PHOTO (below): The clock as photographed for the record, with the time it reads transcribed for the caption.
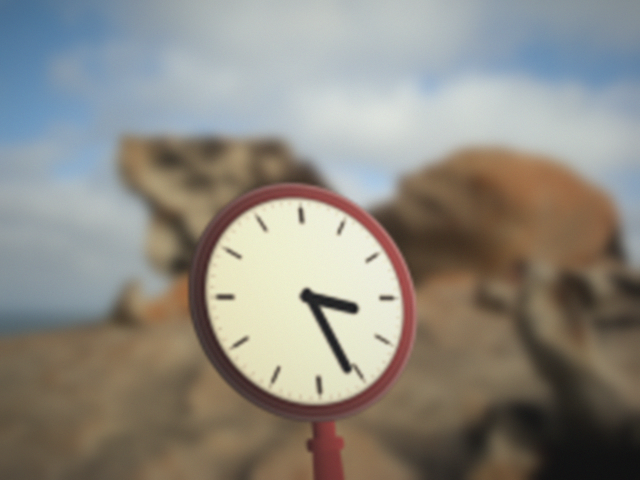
3:26
